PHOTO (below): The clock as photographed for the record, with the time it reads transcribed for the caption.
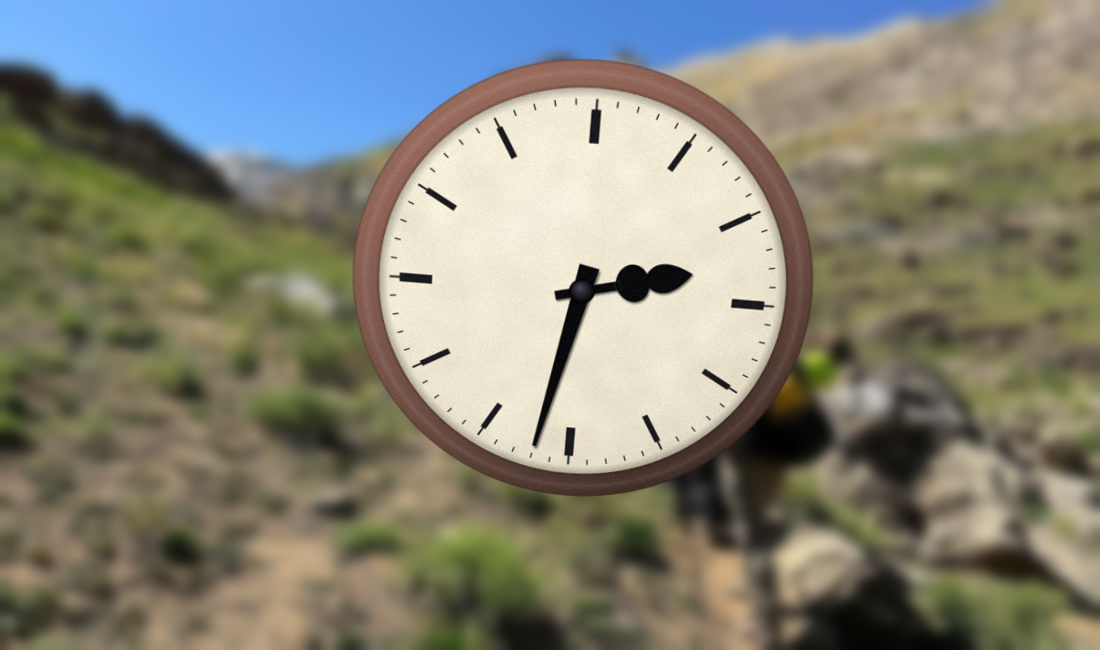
2:32
